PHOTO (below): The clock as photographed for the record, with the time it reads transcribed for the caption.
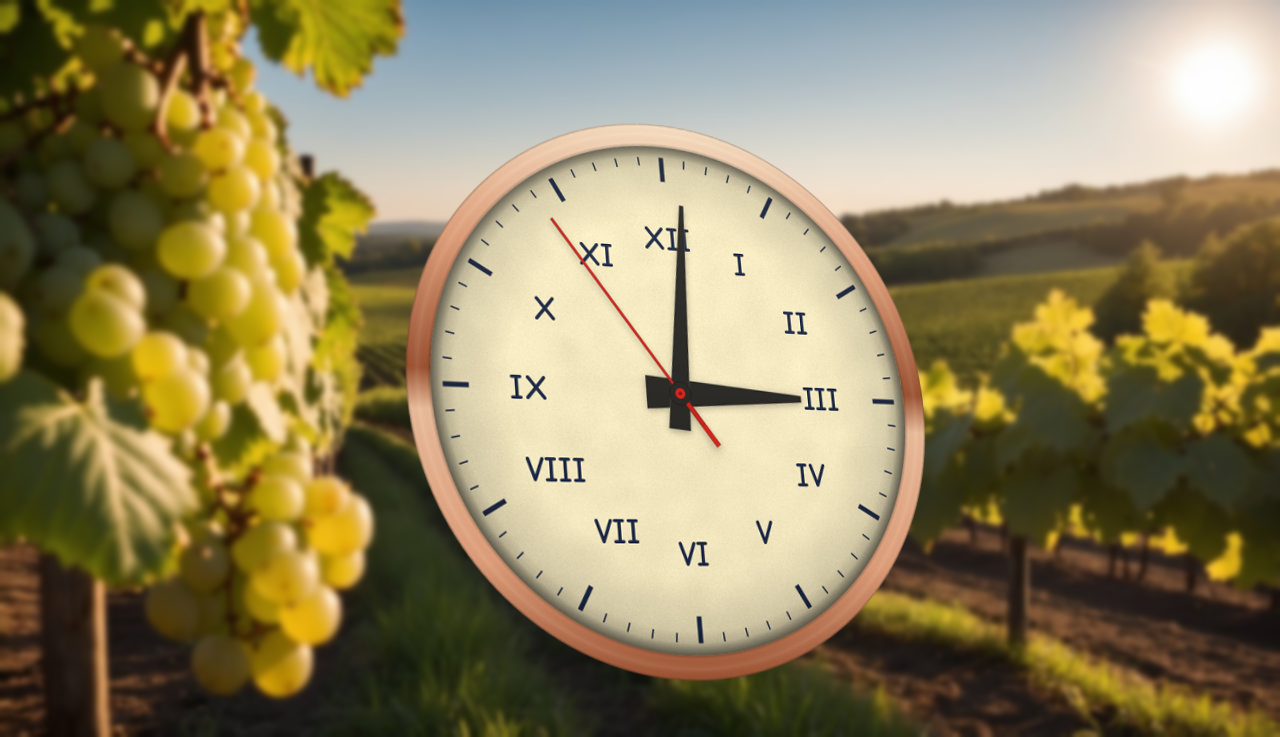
3:00:54
